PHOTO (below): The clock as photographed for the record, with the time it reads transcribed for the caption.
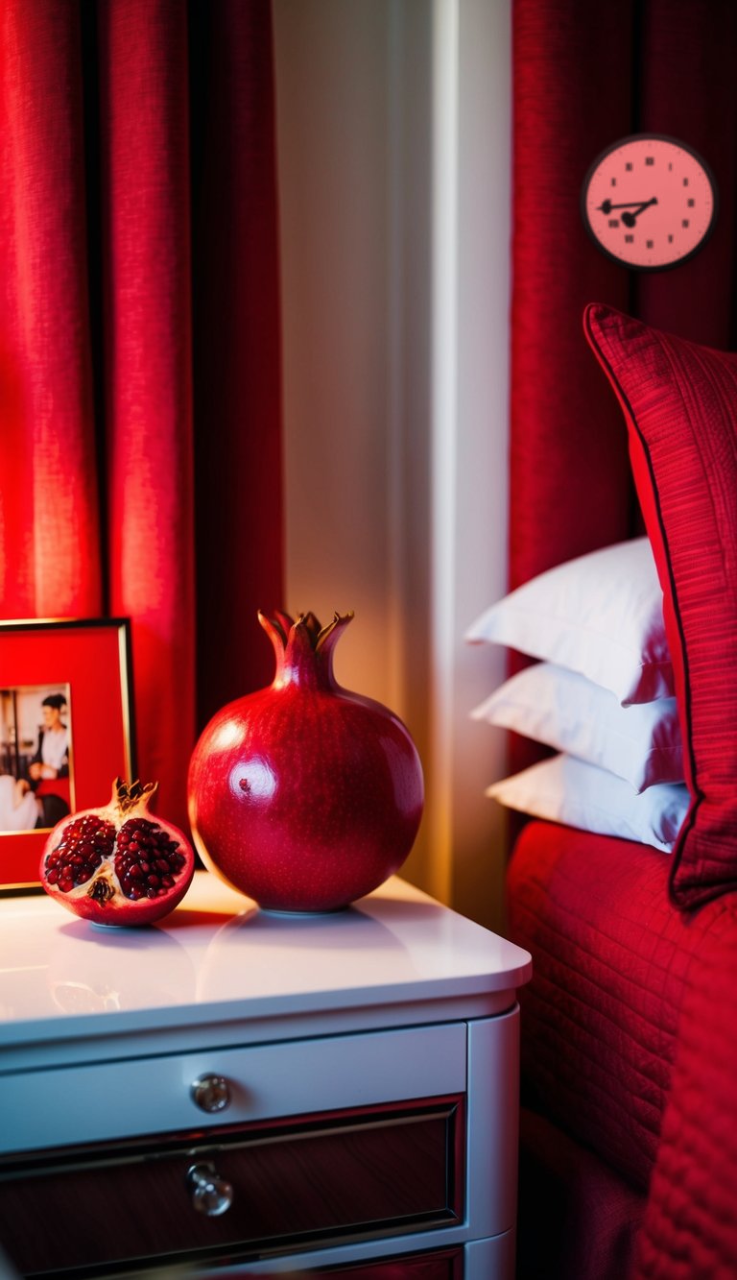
7:44
